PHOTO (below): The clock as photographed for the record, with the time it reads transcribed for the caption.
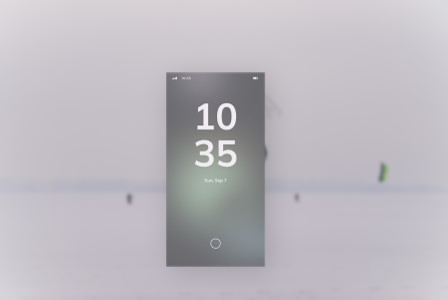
10:35
